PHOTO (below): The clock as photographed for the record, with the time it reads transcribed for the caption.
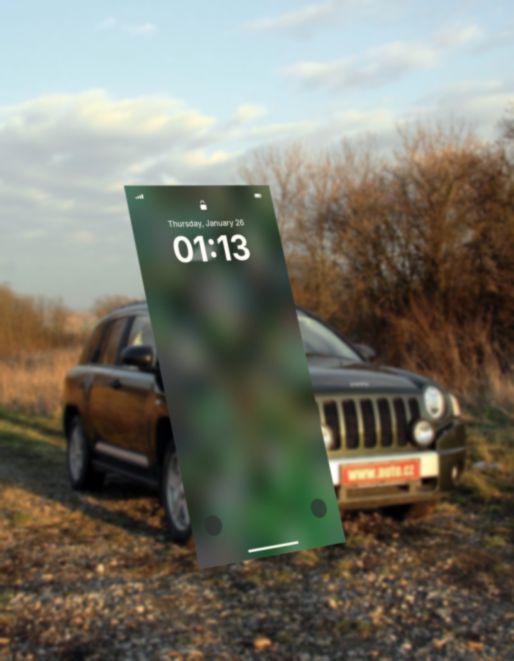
1:13
